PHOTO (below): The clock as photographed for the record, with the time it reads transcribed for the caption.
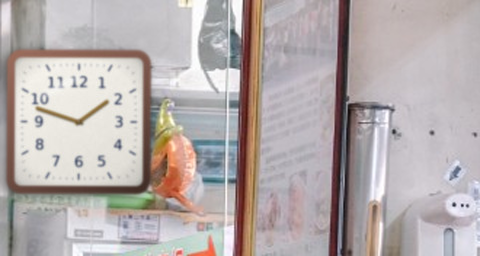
1:48
